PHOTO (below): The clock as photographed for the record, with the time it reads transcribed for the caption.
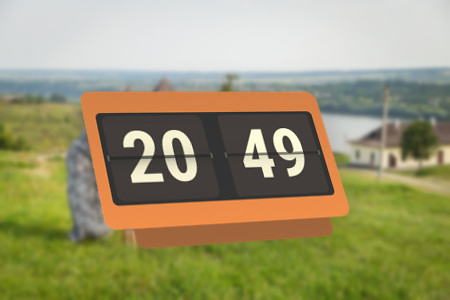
20:49
